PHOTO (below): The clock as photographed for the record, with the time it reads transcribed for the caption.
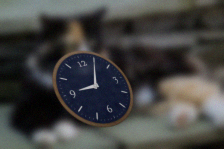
9:05
